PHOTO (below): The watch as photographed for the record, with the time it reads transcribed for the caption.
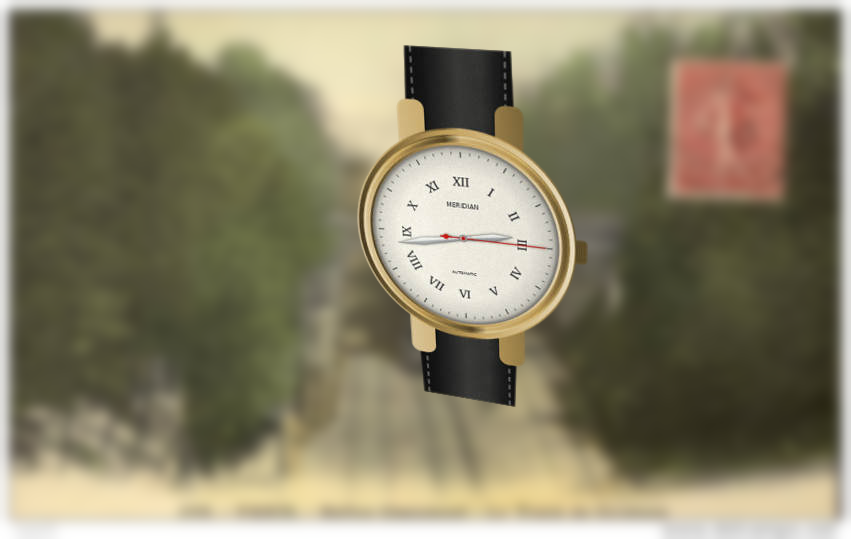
2:43:15
